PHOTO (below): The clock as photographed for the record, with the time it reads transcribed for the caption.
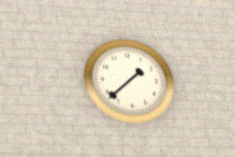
1:38
